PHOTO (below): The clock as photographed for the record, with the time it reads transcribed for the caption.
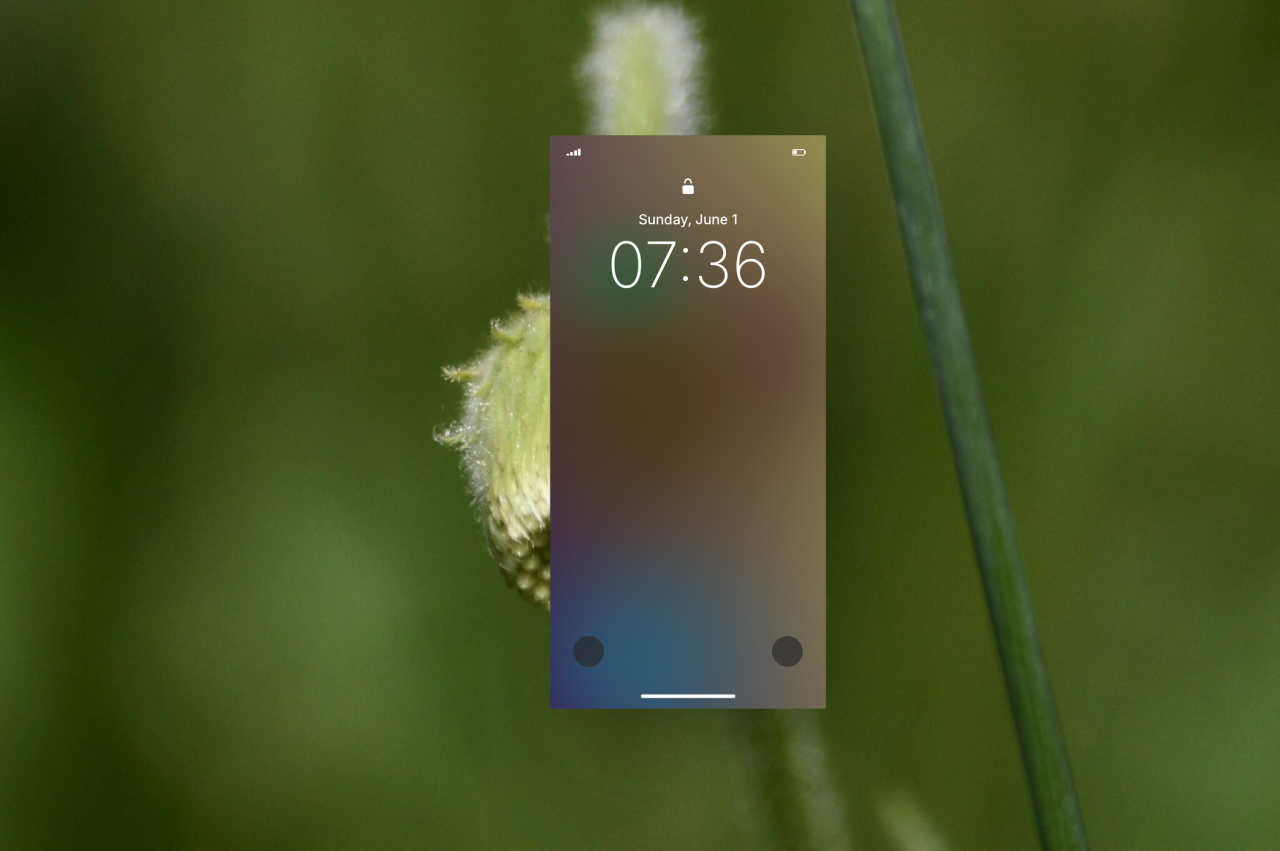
7:36
